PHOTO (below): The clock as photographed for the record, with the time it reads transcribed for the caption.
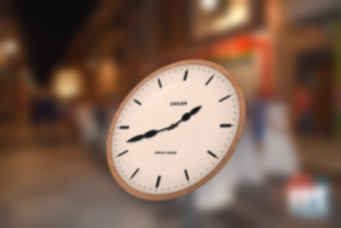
1:42
